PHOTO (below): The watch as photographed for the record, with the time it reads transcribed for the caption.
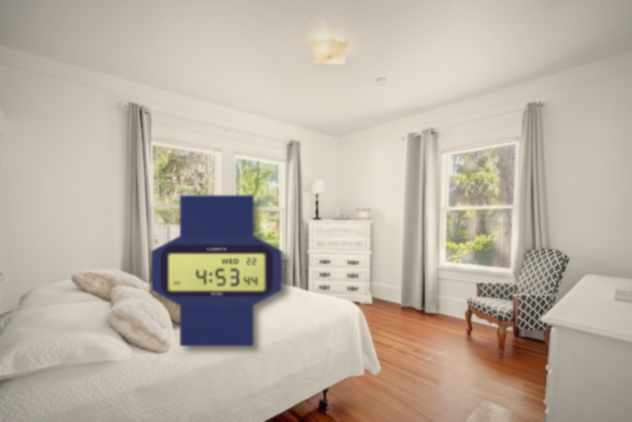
4:53
